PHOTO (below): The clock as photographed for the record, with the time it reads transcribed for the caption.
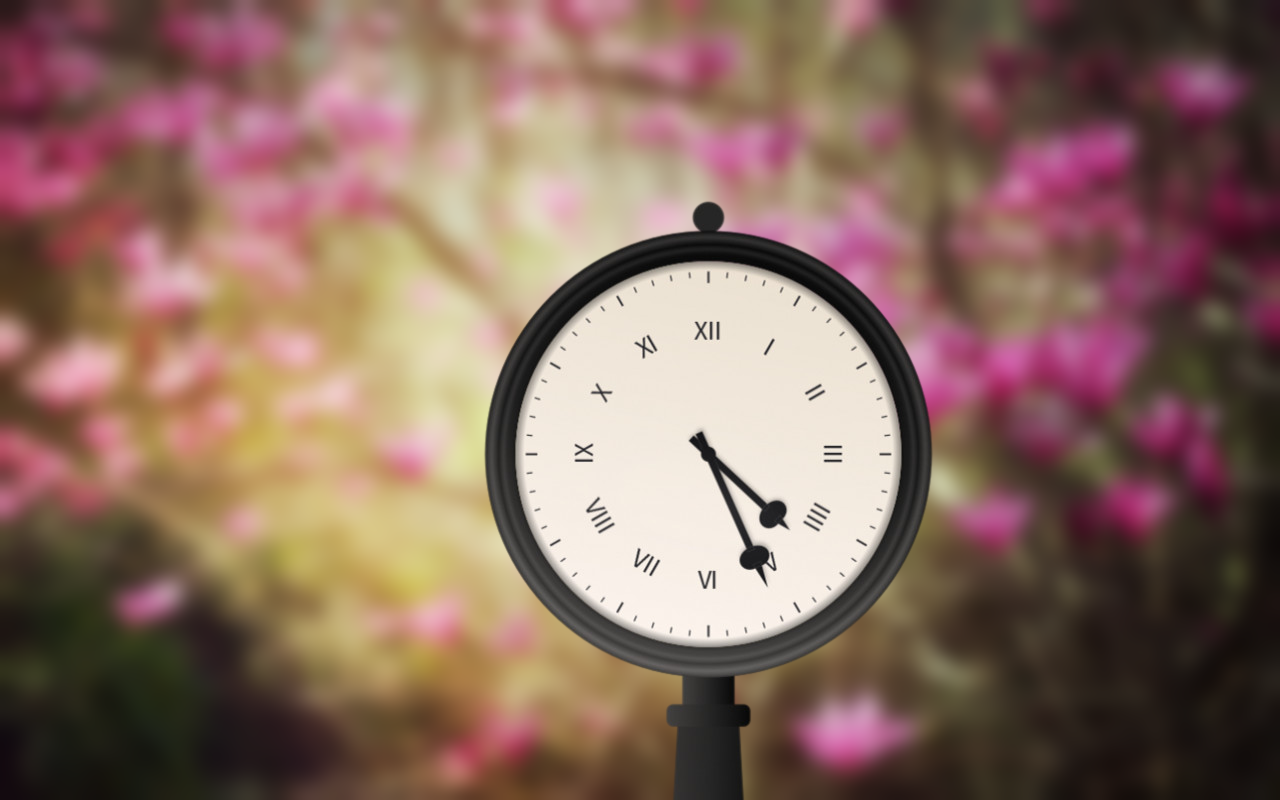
4:26
